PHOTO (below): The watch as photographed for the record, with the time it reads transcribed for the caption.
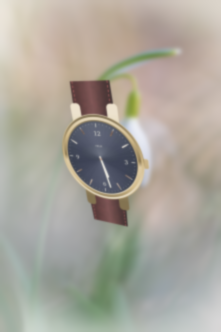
5:28
